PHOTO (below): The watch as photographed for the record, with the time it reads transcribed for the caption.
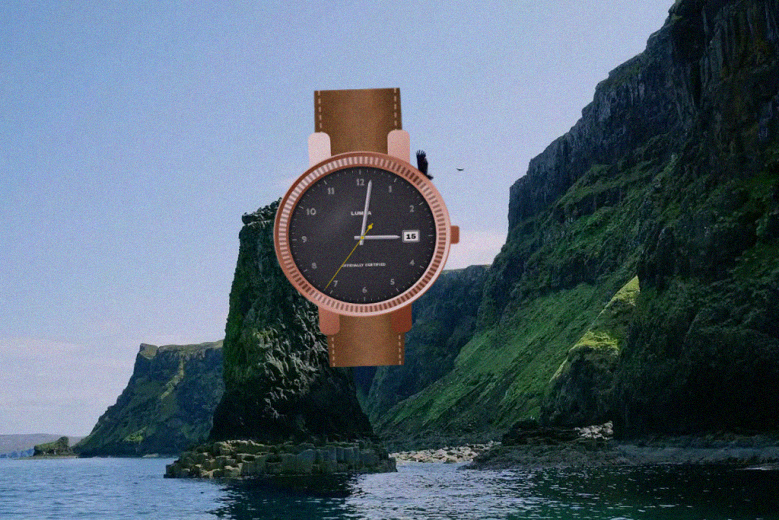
3:01:36
